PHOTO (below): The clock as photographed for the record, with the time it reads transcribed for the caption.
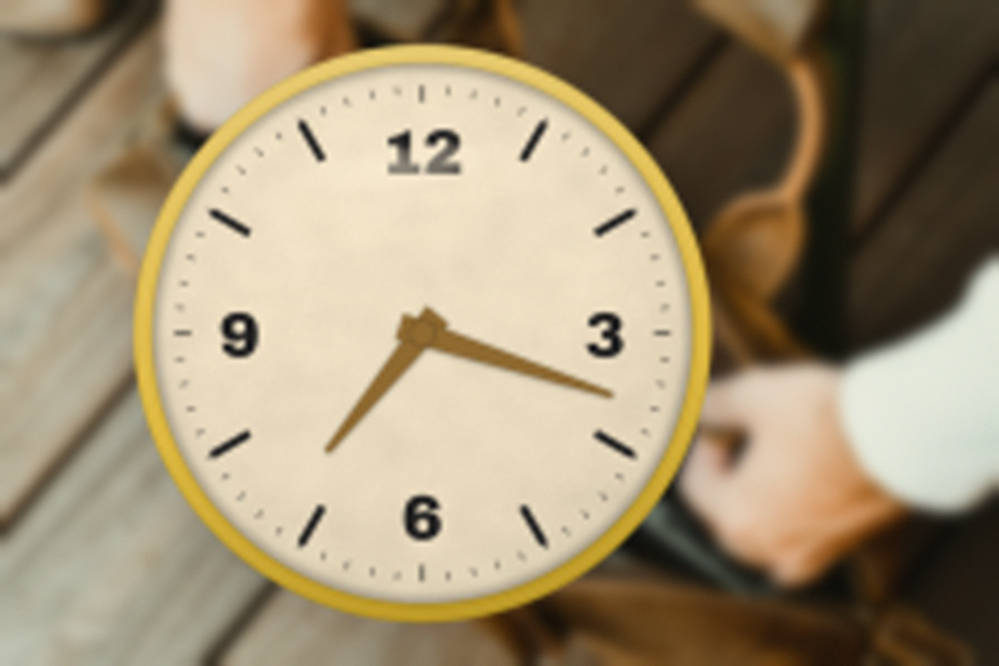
7:18
